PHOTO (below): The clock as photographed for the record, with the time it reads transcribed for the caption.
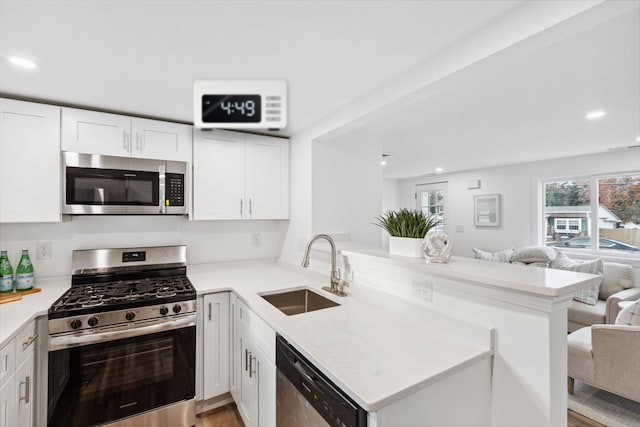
4:49
